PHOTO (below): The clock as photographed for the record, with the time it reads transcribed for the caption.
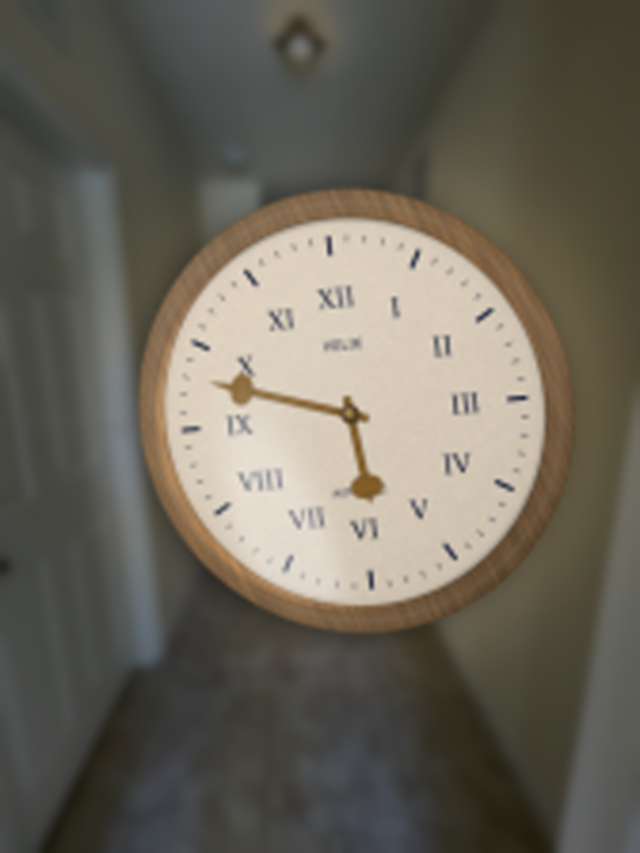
5:48
